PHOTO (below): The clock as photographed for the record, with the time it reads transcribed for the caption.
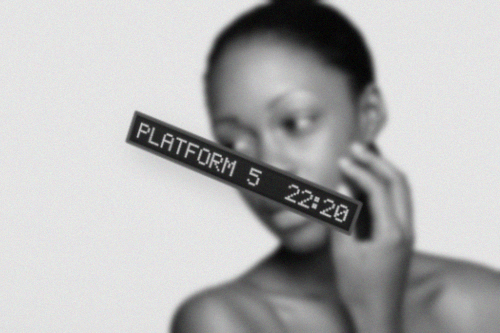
22:20
